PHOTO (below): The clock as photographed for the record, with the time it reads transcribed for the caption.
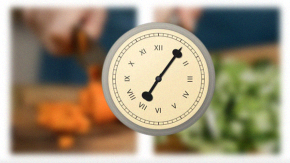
7:06
